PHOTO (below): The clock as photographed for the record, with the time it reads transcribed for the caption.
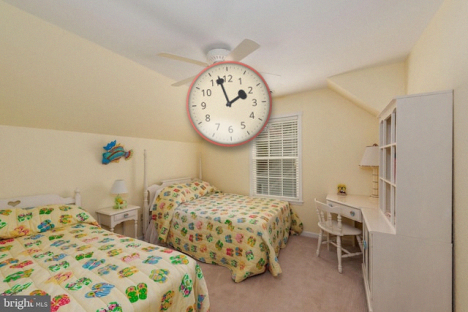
1:57
